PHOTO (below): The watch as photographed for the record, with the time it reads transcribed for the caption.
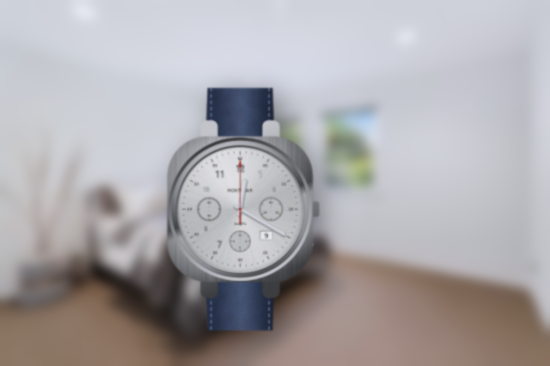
12:20
